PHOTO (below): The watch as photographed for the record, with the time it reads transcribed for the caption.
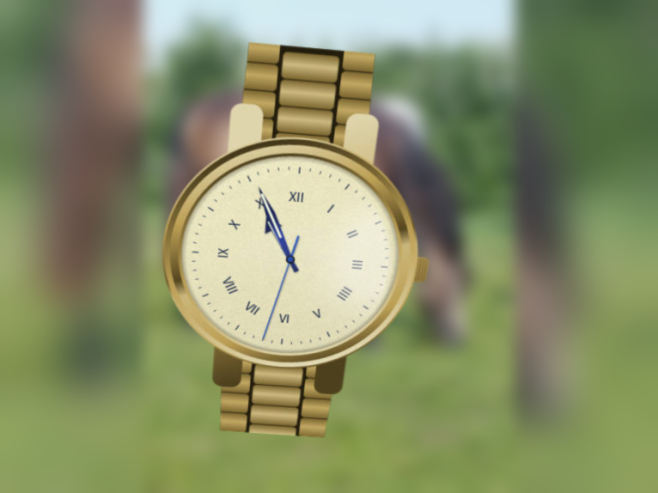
10:55:32
